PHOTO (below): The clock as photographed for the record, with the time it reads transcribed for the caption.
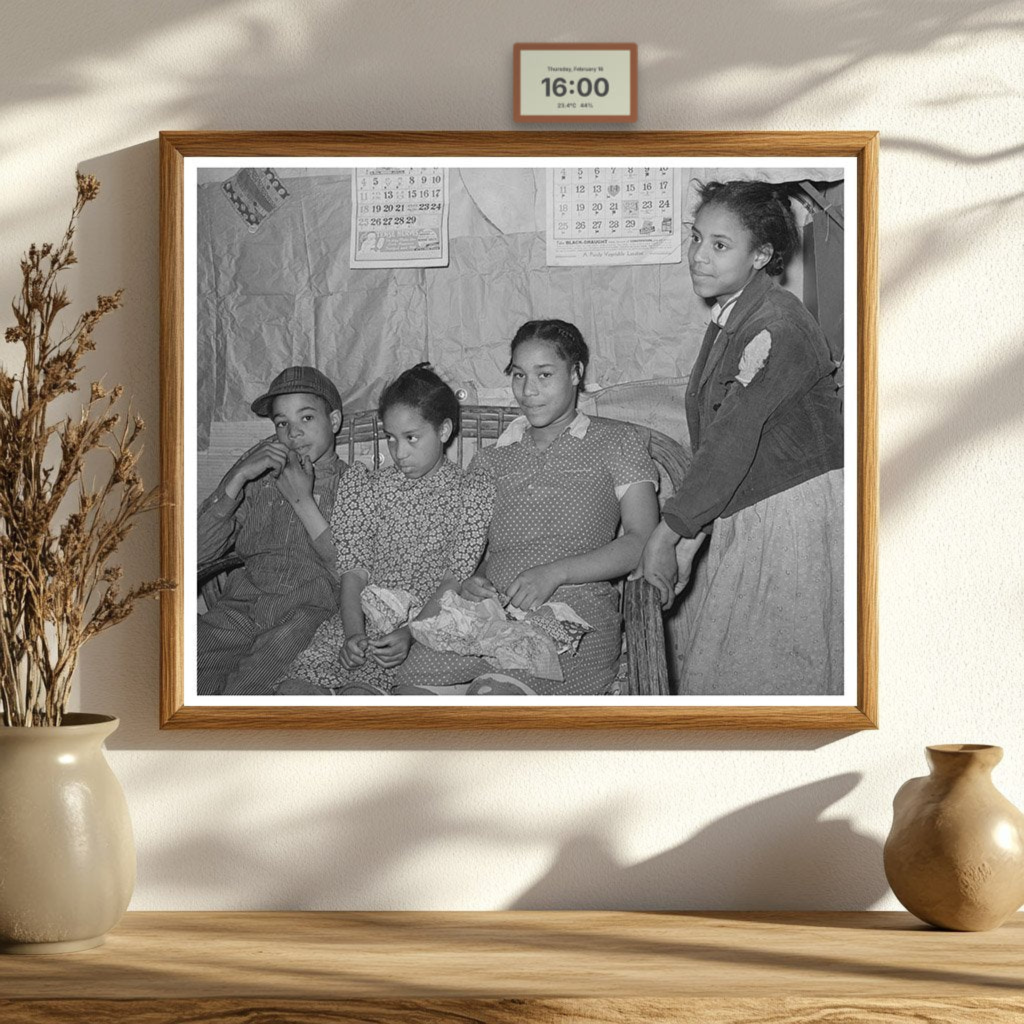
16:00
